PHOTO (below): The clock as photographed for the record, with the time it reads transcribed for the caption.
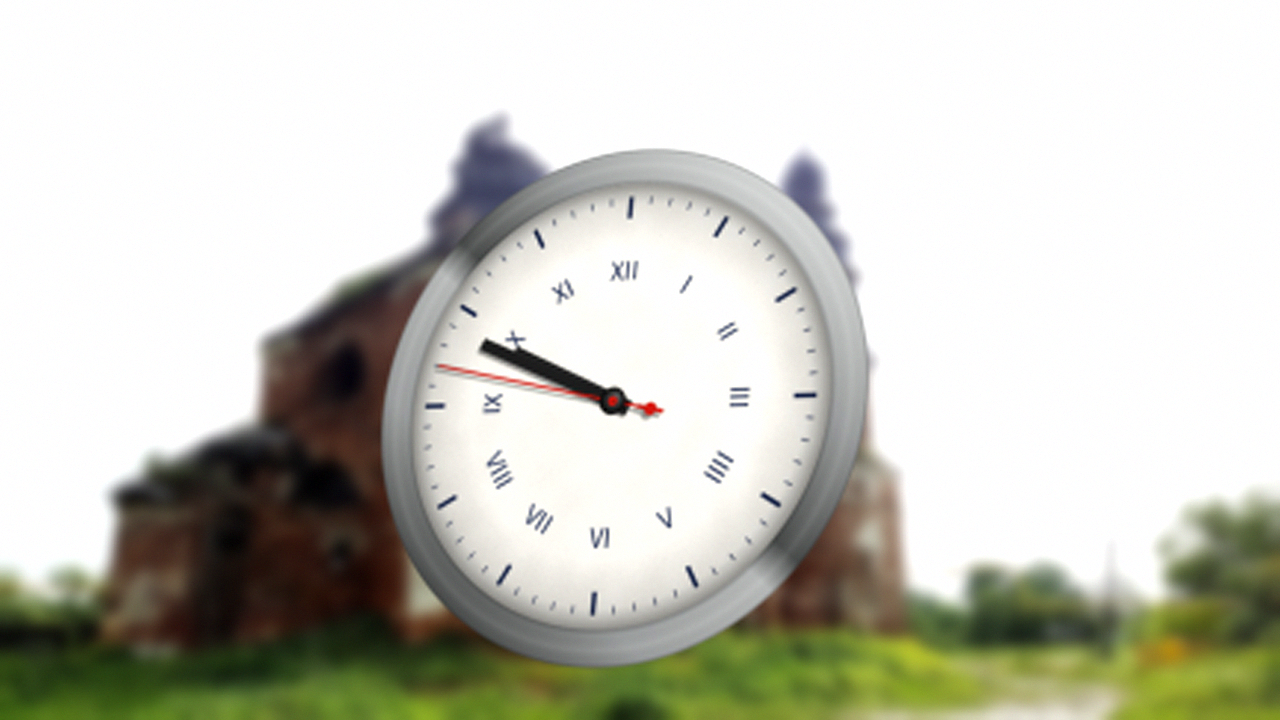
9:48:47
